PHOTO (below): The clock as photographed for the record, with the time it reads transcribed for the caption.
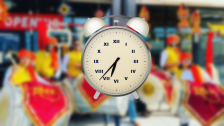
6:37
